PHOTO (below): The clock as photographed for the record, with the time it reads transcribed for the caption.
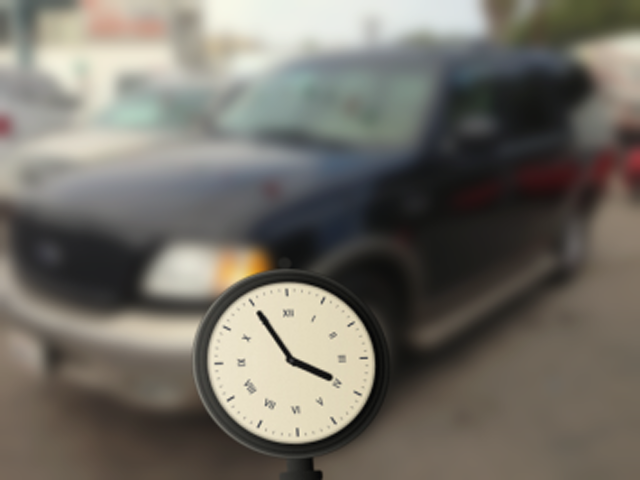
3:55
